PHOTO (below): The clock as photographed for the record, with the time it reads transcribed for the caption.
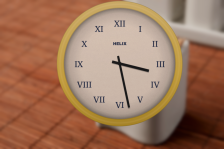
3:28
